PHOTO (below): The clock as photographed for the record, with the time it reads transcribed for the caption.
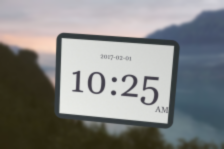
10:25
